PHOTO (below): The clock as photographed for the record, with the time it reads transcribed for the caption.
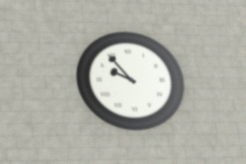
9:54
